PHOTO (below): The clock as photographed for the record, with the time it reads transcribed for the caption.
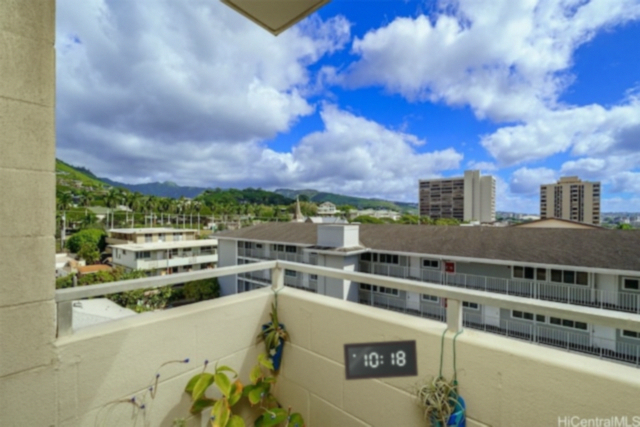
10:18
